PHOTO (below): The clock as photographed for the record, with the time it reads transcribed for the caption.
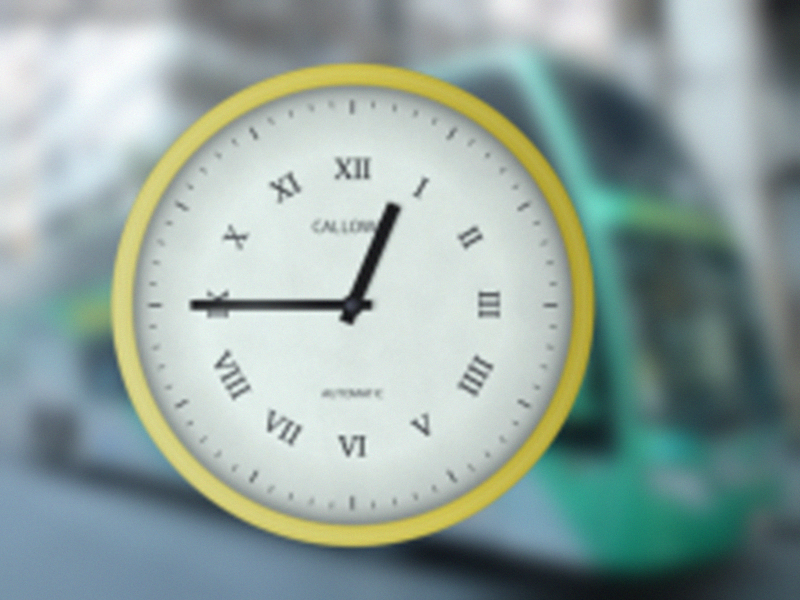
12:45
